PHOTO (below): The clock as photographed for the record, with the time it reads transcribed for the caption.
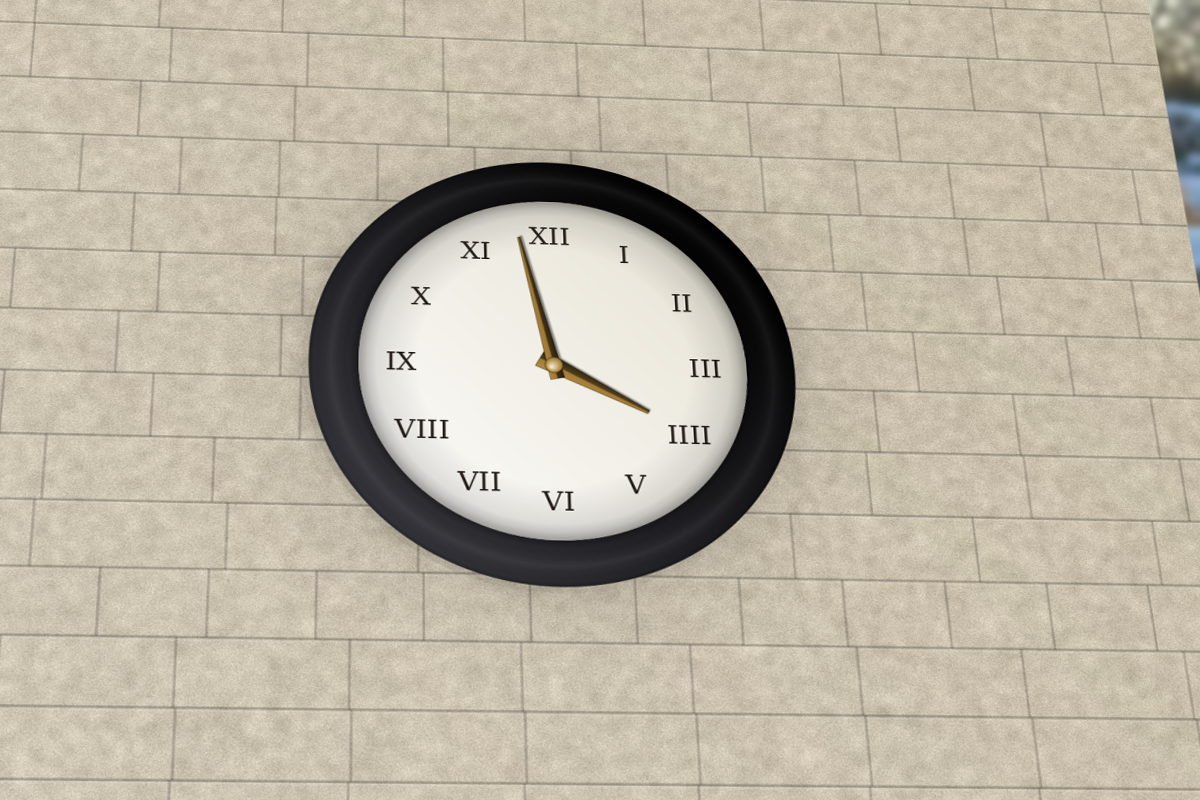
3:58
